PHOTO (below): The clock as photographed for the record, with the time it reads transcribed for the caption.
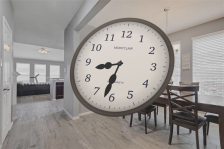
8:32
